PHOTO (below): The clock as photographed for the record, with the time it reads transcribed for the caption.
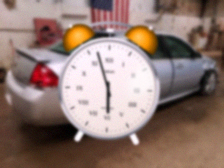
5:57
